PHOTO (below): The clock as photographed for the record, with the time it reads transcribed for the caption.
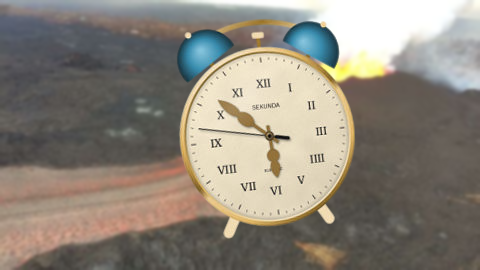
5:51:47
